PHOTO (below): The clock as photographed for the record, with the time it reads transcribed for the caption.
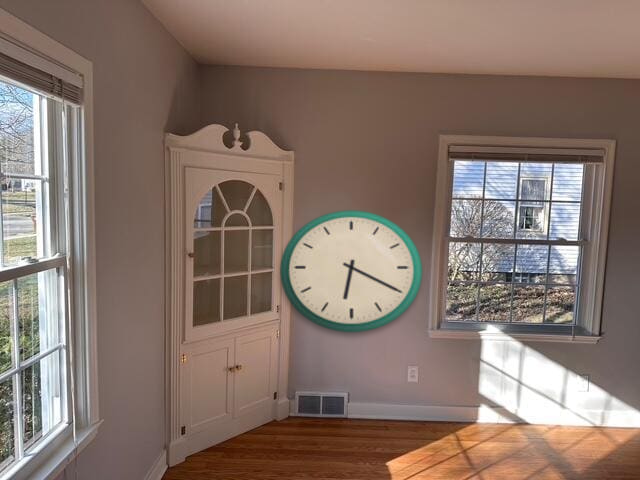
6:20
